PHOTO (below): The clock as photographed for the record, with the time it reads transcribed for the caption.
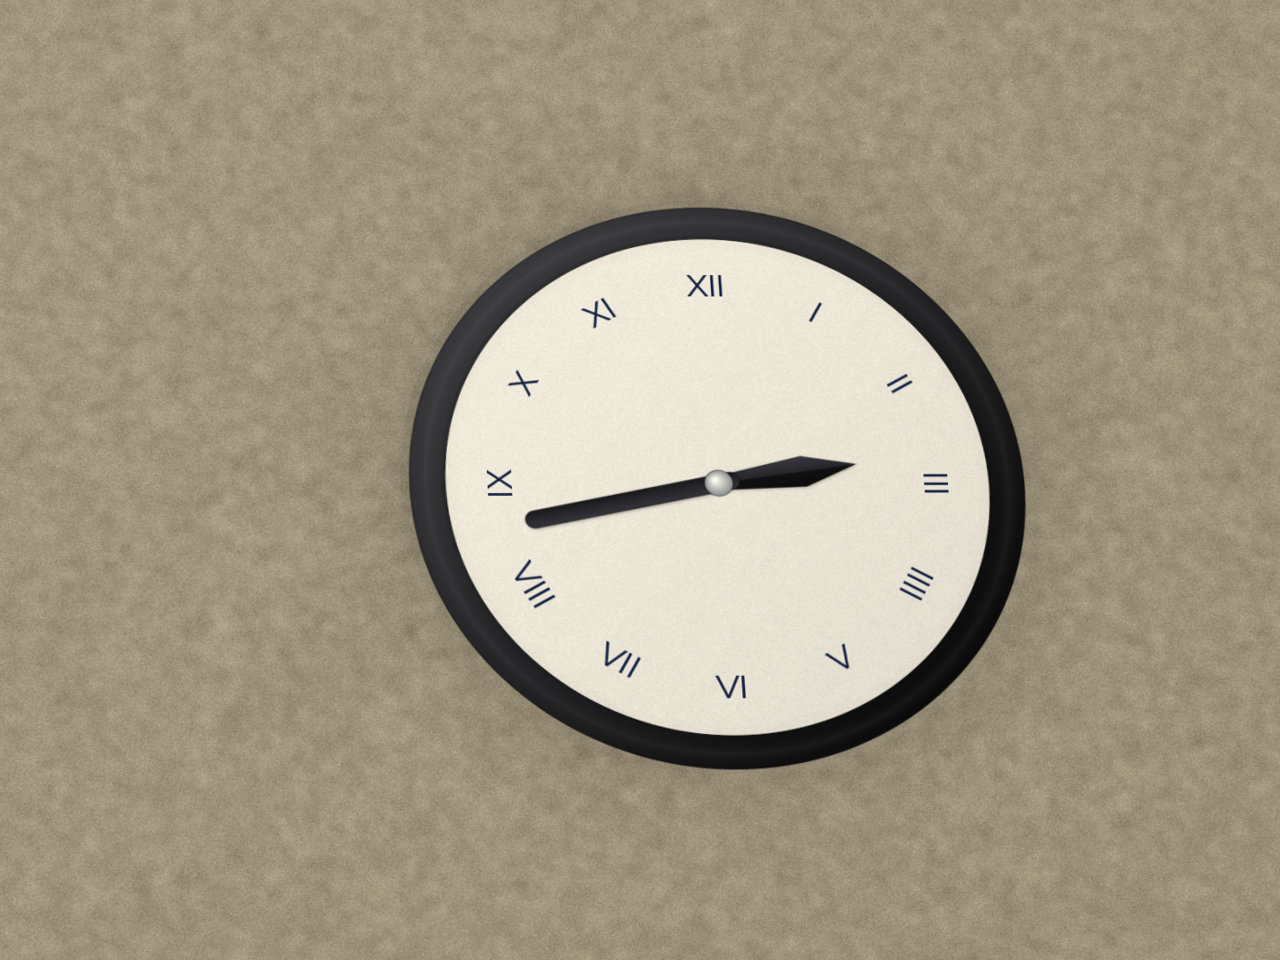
2:43
